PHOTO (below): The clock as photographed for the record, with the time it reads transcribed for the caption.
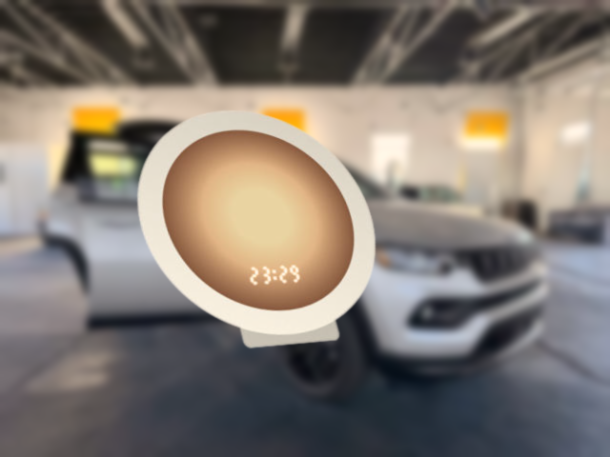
23:29
